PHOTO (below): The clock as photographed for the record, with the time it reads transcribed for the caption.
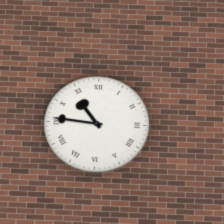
10:46
